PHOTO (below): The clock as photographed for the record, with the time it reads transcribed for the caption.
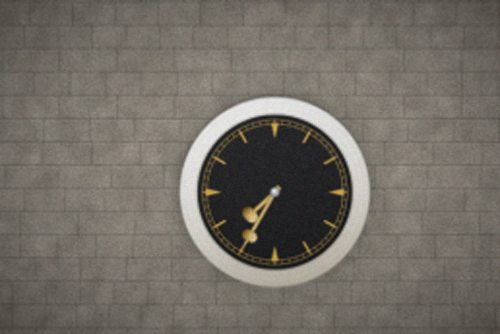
7:35
